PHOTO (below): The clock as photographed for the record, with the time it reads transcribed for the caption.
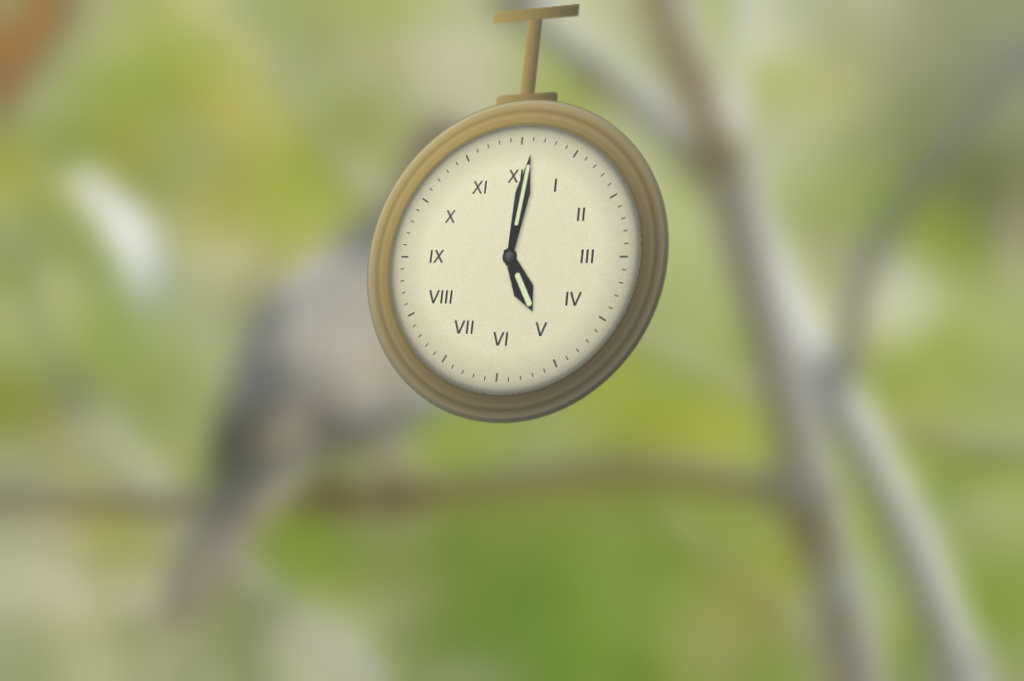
5:01
